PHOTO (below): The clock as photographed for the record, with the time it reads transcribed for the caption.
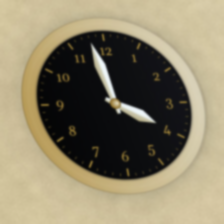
3:58
